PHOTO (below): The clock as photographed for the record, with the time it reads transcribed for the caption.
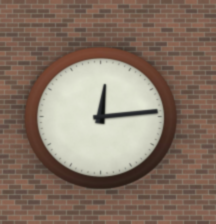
12:14
